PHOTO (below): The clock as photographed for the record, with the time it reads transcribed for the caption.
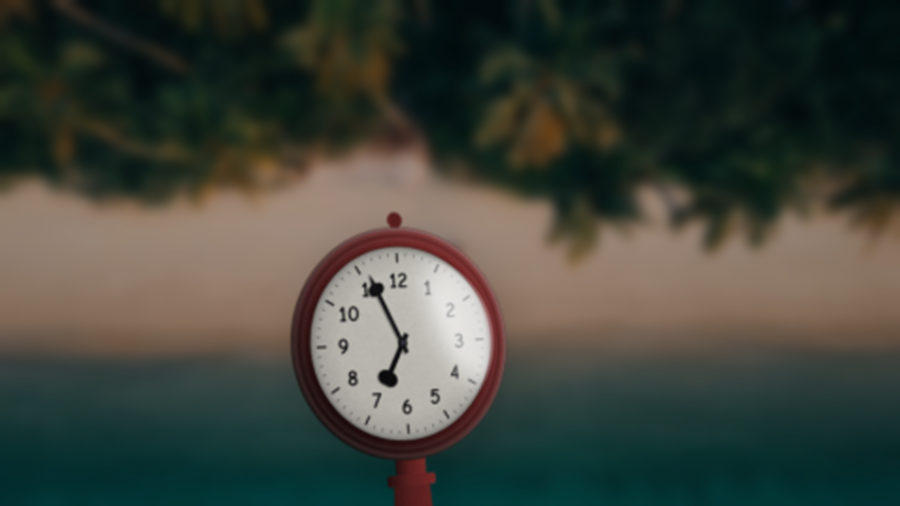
6:56
